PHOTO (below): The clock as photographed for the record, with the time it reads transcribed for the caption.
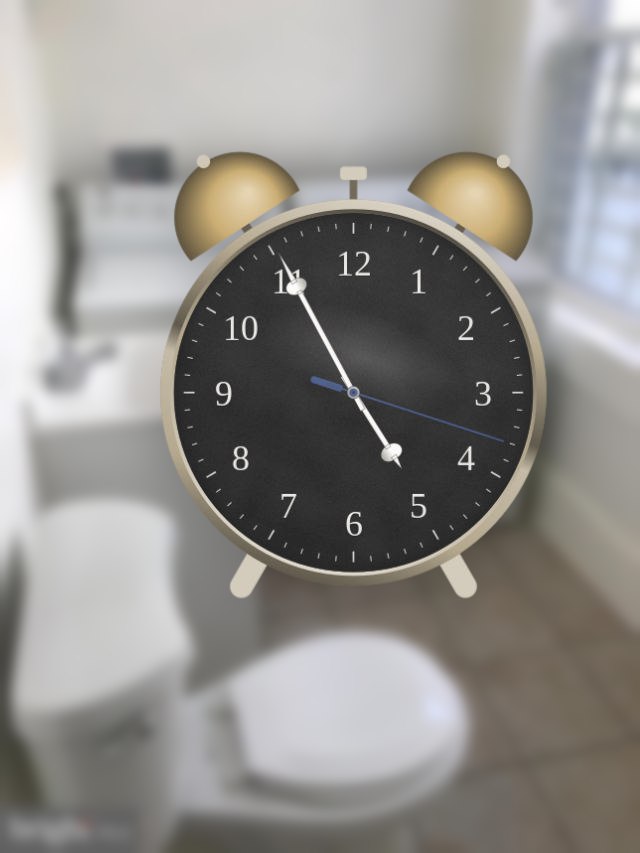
4:55:18
